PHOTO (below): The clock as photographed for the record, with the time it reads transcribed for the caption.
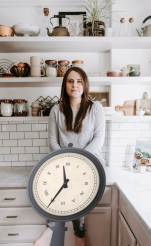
11:35
